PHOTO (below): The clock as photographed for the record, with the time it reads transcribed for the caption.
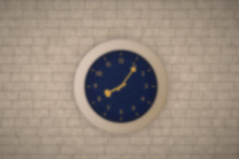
8:06
